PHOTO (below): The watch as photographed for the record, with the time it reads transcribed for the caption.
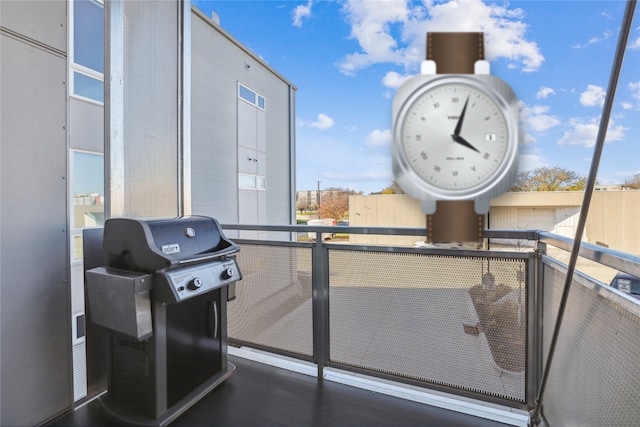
4:03
